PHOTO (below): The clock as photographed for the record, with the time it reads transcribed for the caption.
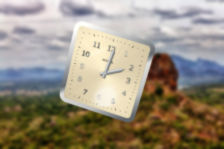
2:01
